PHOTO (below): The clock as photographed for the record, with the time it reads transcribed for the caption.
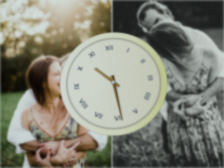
10:29
